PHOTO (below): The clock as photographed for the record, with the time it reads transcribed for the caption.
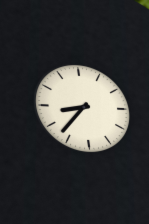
8:37
